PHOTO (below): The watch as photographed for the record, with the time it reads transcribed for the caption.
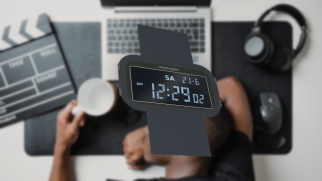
12:29:02
